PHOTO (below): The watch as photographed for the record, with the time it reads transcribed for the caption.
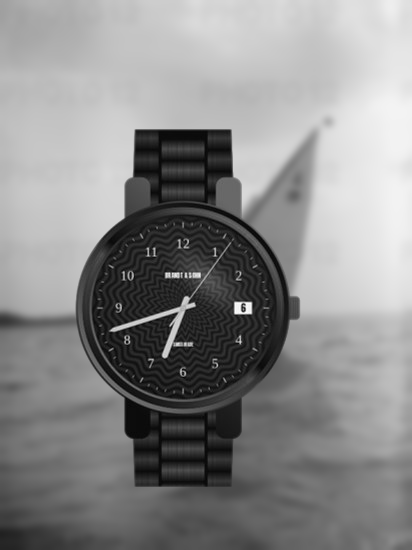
6:42:06
